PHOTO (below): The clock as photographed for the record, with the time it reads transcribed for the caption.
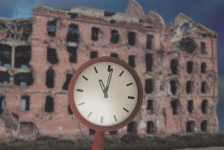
11:01
